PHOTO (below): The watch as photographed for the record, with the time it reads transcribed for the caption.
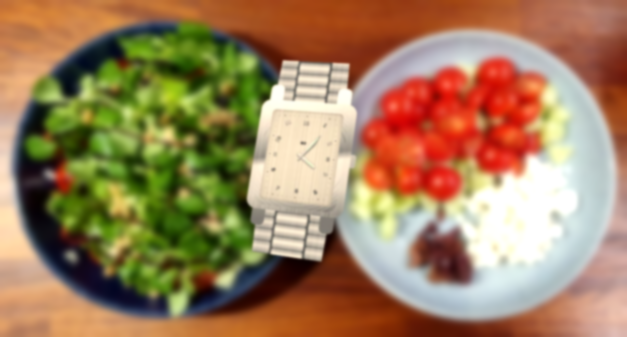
4:06
